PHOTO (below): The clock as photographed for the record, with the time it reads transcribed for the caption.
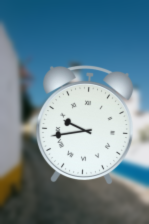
9:43
